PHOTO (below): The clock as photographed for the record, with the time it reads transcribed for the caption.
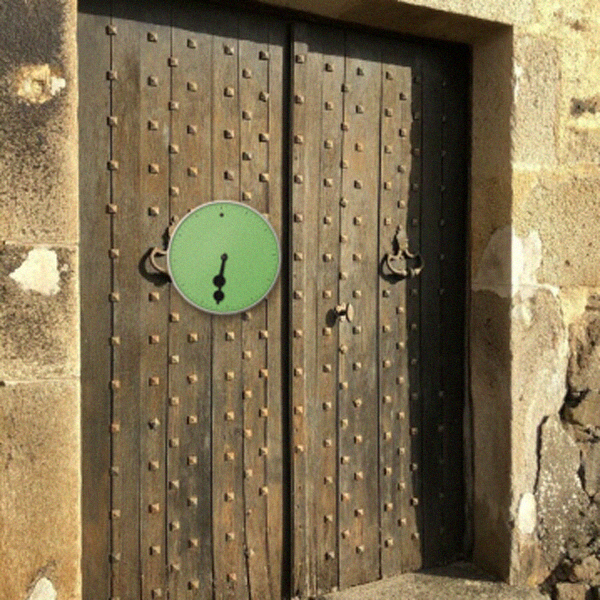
6:32
